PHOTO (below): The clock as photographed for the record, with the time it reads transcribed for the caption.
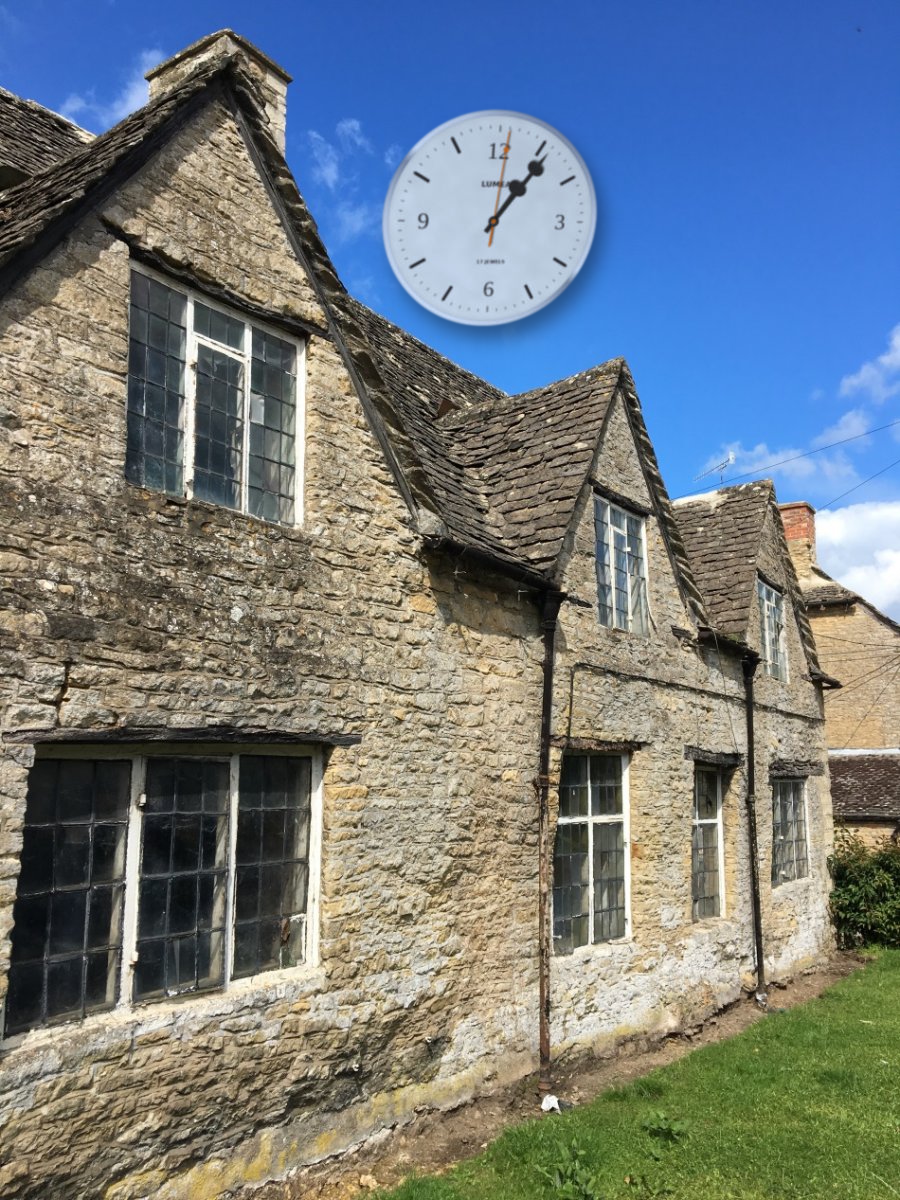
1:06:01
